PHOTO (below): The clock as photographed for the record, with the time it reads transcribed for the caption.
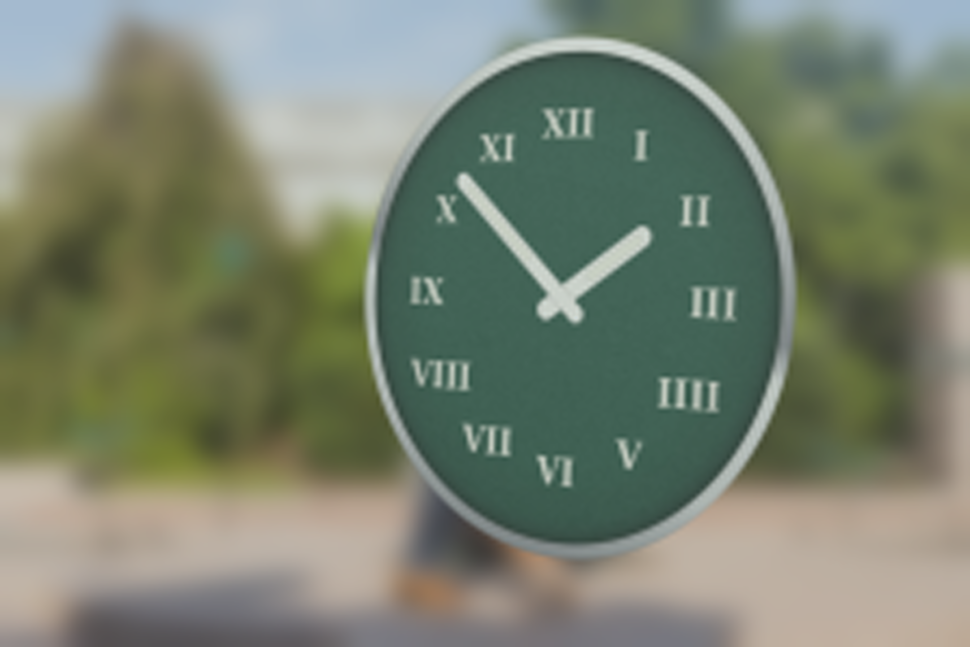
1:52
